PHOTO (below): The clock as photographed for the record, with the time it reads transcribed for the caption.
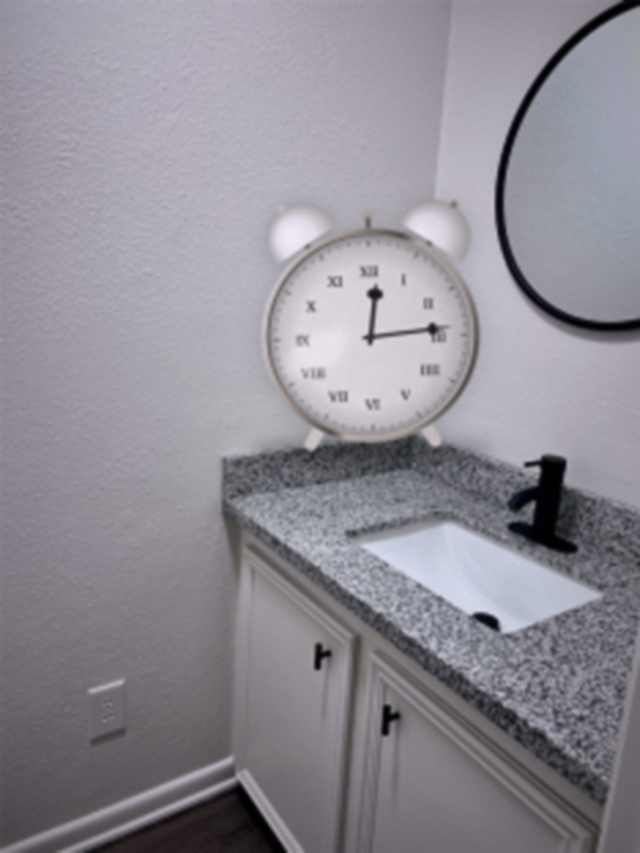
12:14
